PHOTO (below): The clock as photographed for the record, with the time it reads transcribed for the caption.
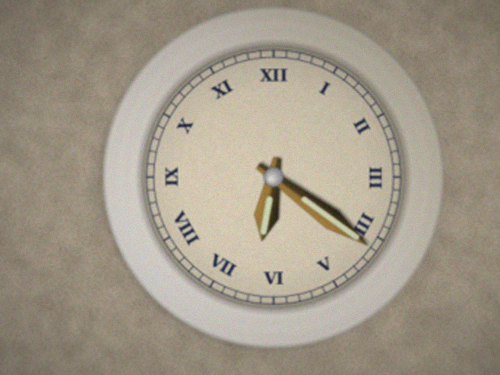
6:21
